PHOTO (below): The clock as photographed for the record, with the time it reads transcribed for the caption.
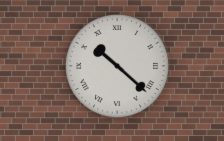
10:22
